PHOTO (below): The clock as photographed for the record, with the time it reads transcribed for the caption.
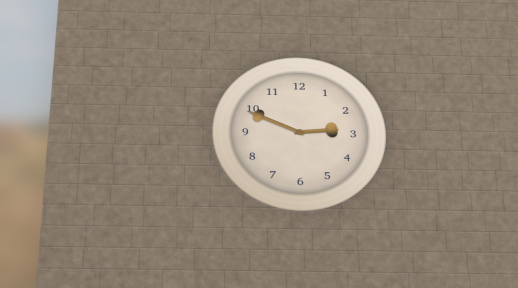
2:49
